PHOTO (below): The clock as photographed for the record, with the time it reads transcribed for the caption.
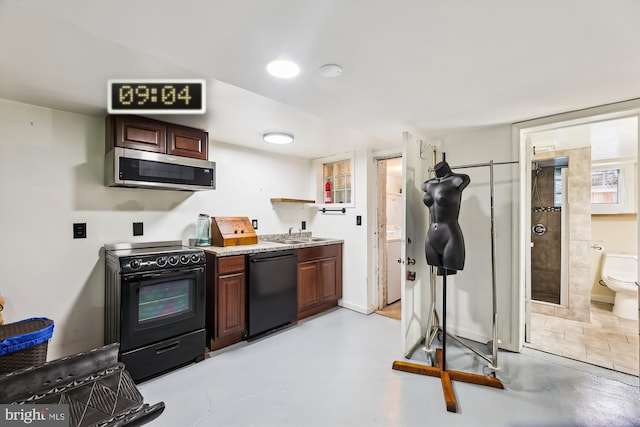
9:04
